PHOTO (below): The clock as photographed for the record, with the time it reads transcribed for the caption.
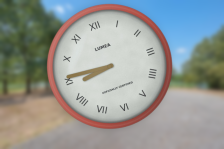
8:46
